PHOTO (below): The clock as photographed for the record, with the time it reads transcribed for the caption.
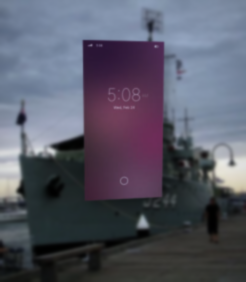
5:08
